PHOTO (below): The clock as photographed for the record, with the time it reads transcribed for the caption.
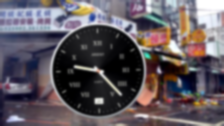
9:23
